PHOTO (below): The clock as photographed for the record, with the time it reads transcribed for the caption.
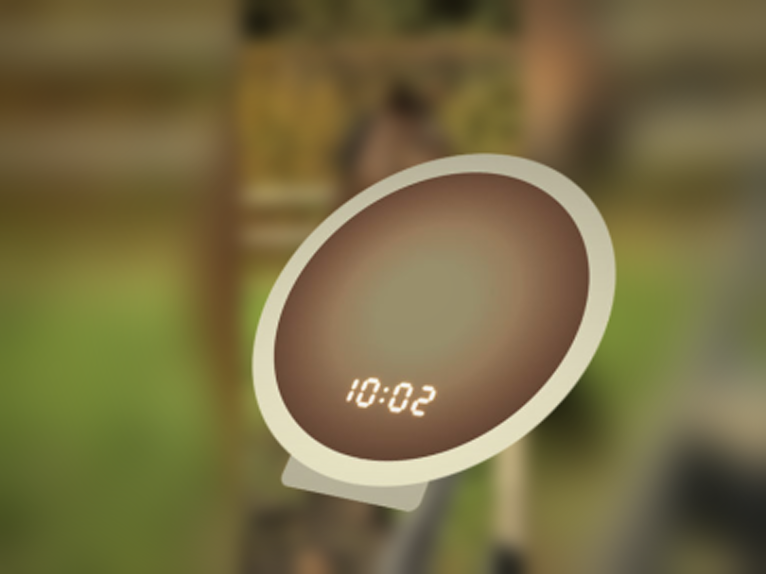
10:02
